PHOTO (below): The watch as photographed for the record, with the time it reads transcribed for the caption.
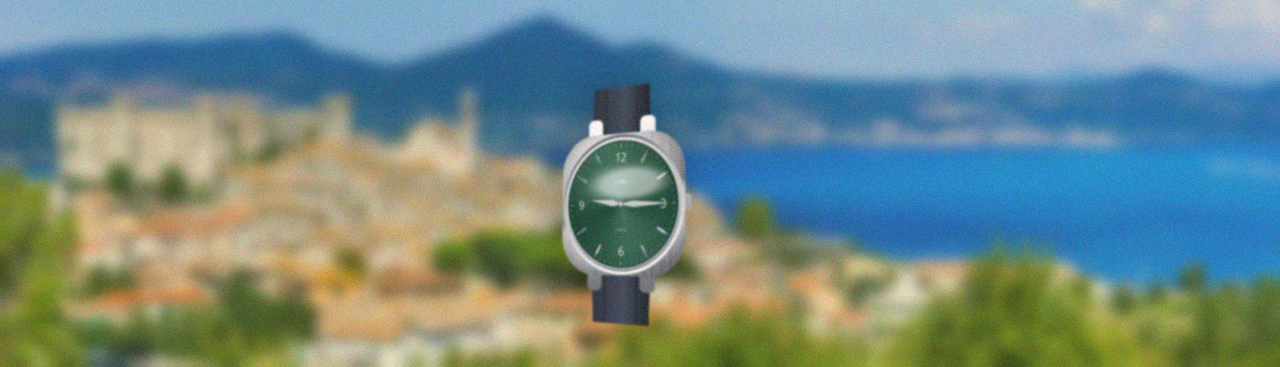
9:15
